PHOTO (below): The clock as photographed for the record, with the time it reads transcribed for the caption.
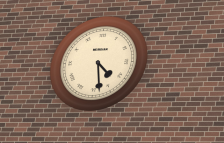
4:28
